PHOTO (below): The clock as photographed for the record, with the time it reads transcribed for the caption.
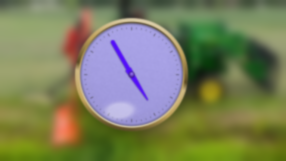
4:55
